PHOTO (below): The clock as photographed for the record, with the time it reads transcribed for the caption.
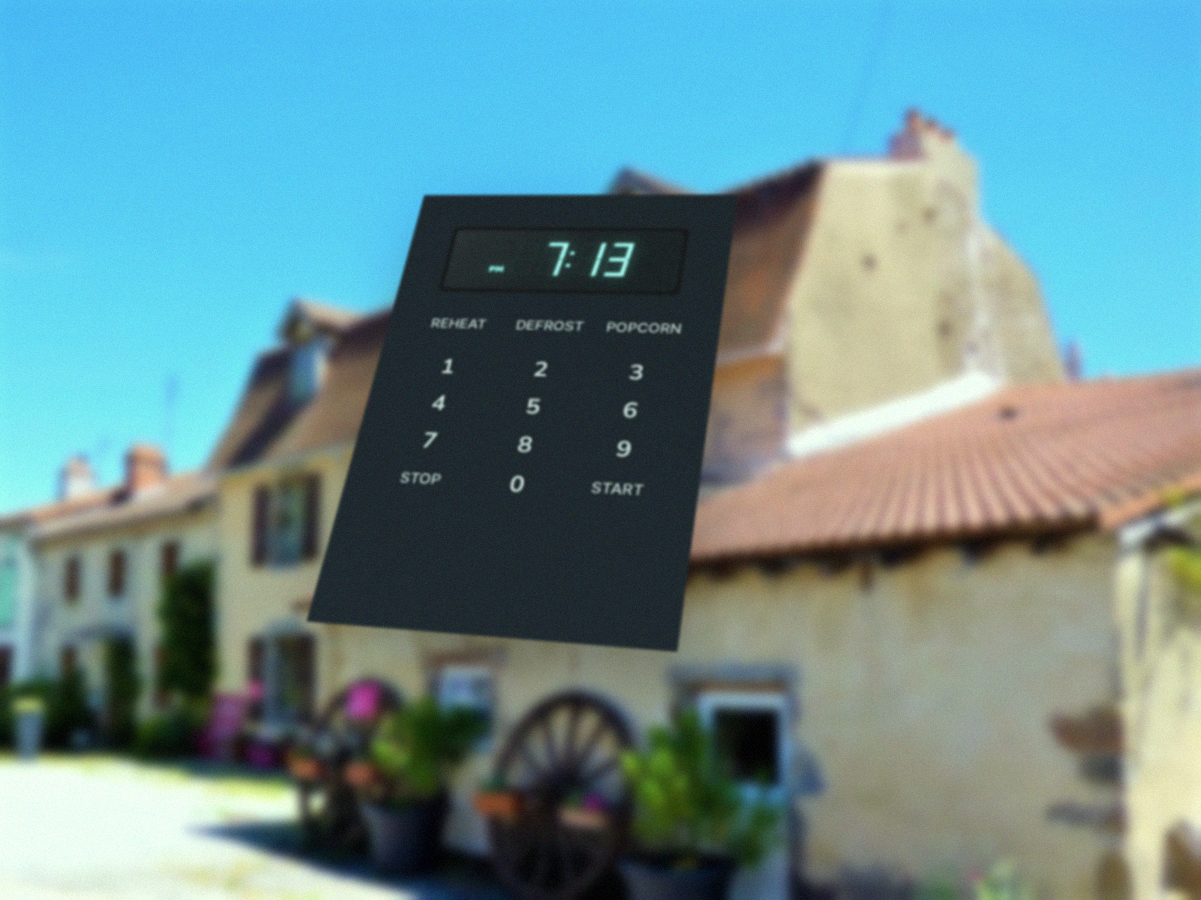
7:13
